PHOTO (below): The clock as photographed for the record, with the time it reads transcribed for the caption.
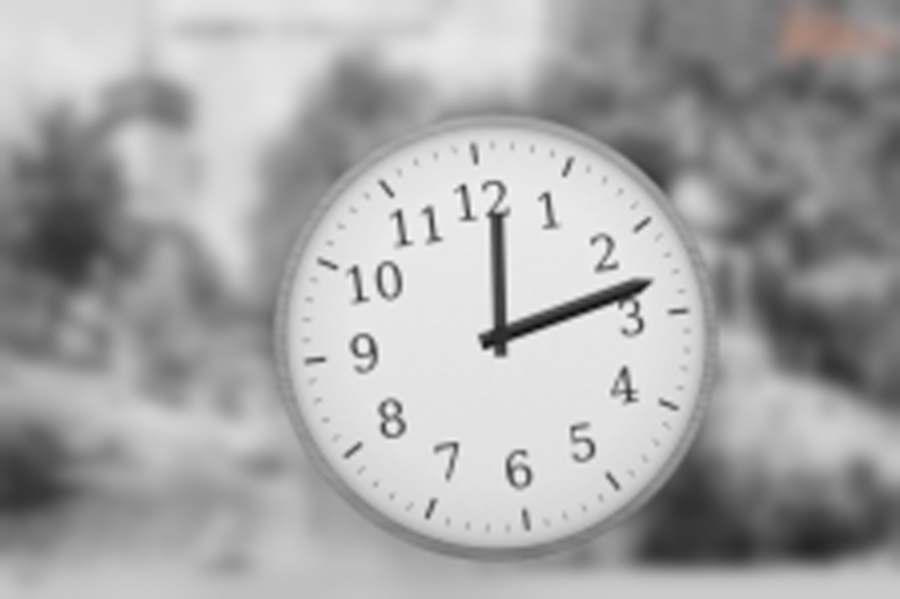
12:13
